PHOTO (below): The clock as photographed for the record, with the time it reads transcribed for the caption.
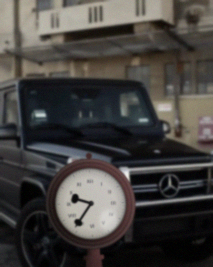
9:36
